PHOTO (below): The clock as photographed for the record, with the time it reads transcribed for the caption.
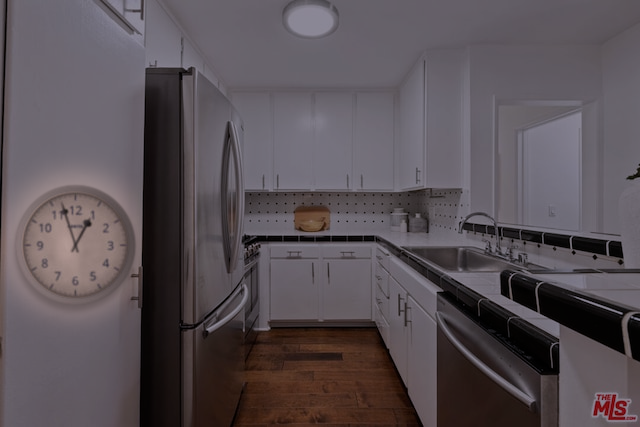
12:57
